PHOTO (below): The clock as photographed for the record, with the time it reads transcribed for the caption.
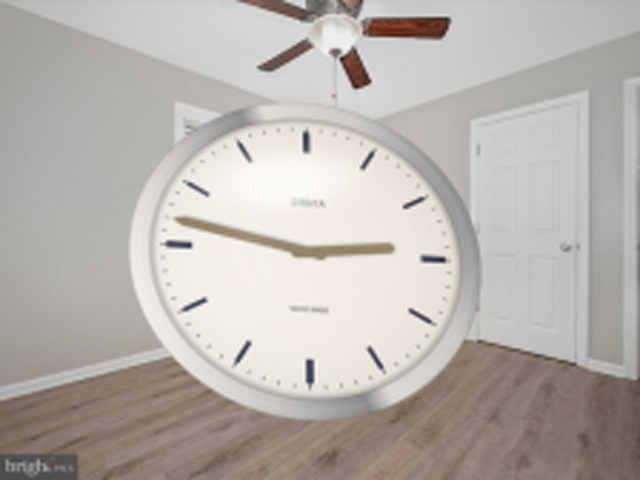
2:47
